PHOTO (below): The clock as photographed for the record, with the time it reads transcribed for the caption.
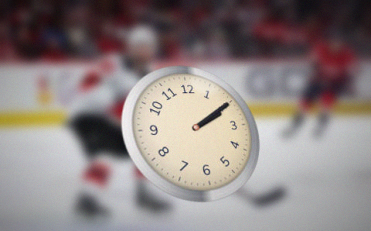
2:10
